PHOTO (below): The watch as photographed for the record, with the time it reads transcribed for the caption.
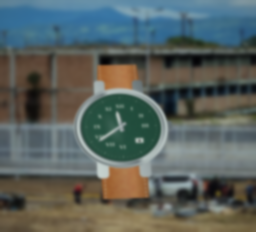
11:39
